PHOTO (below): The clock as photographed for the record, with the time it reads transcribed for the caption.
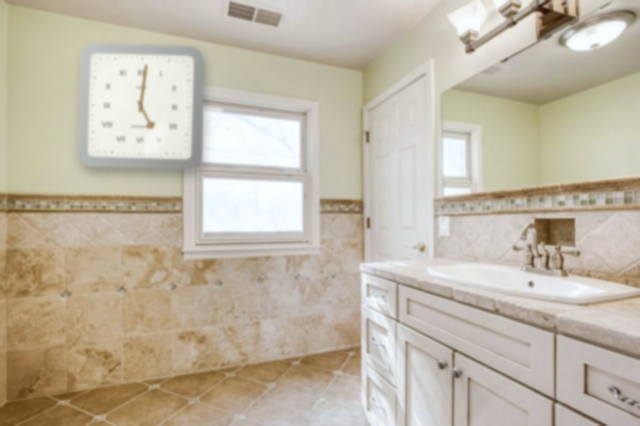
5:01
